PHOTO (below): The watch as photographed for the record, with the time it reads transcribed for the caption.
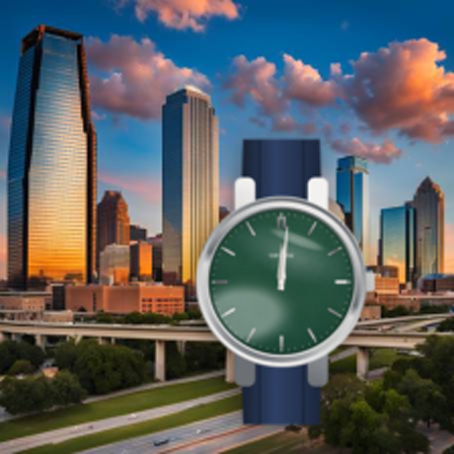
12:01
